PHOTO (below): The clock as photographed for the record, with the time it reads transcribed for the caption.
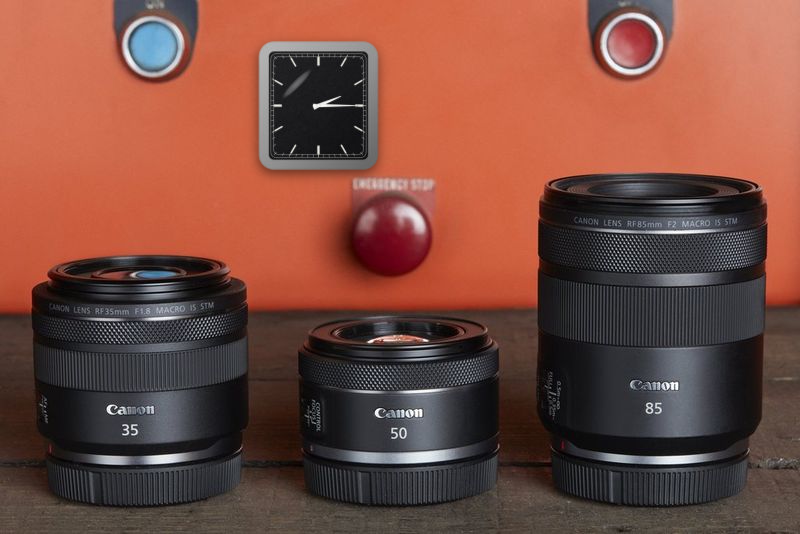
2:15
